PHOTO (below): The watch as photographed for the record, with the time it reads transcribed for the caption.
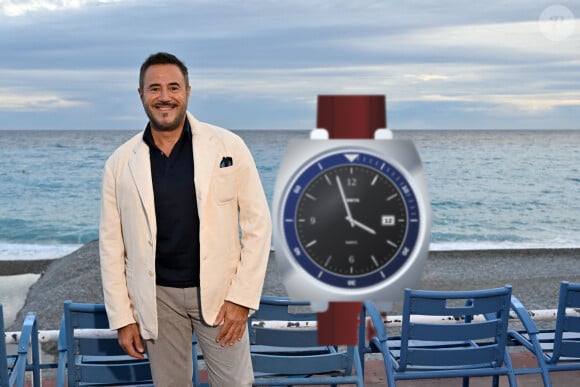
3:57
